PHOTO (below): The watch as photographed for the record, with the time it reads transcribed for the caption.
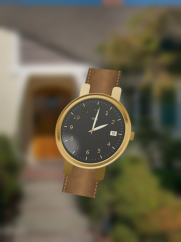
2:01
